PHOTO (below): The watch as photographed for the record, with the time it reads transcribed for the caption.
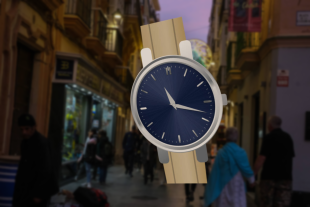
11:18
